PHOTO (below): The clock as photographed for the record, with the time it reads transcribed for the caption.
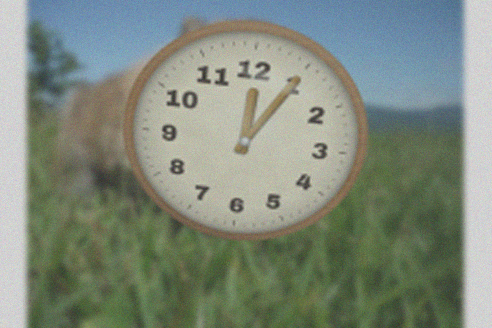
12:05
